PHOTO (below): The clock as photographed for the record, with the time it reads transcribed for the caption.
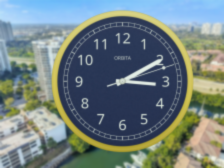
3:10:12
